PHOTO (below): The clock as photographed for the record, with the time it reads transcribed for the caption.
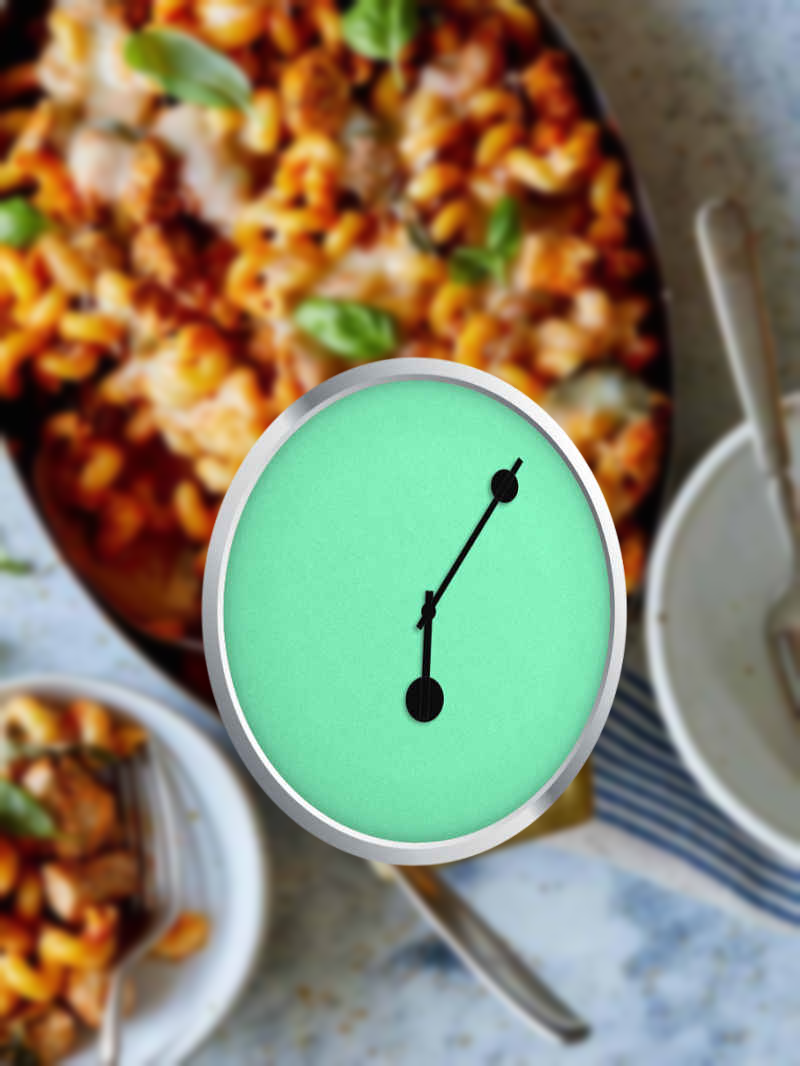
6:06
